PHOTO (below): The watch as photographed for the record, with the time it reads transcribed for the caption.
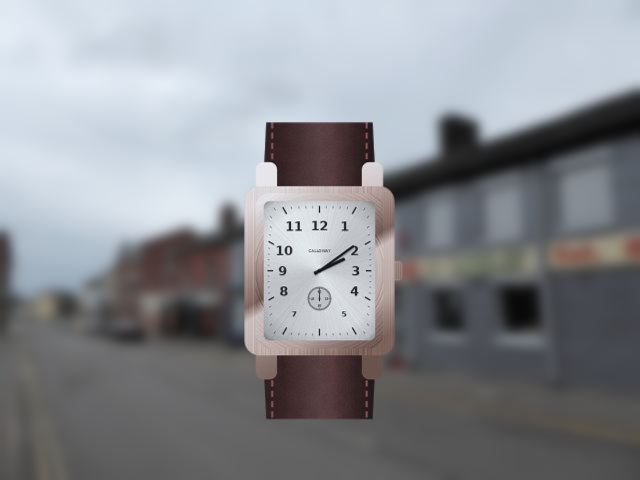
2:09
